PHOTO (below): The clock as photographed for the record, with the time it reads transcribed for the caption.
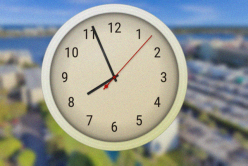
7:56:07
